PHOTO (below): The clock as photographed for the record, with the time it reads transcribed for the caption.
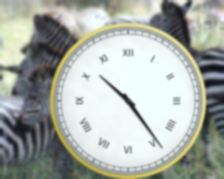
10:24
